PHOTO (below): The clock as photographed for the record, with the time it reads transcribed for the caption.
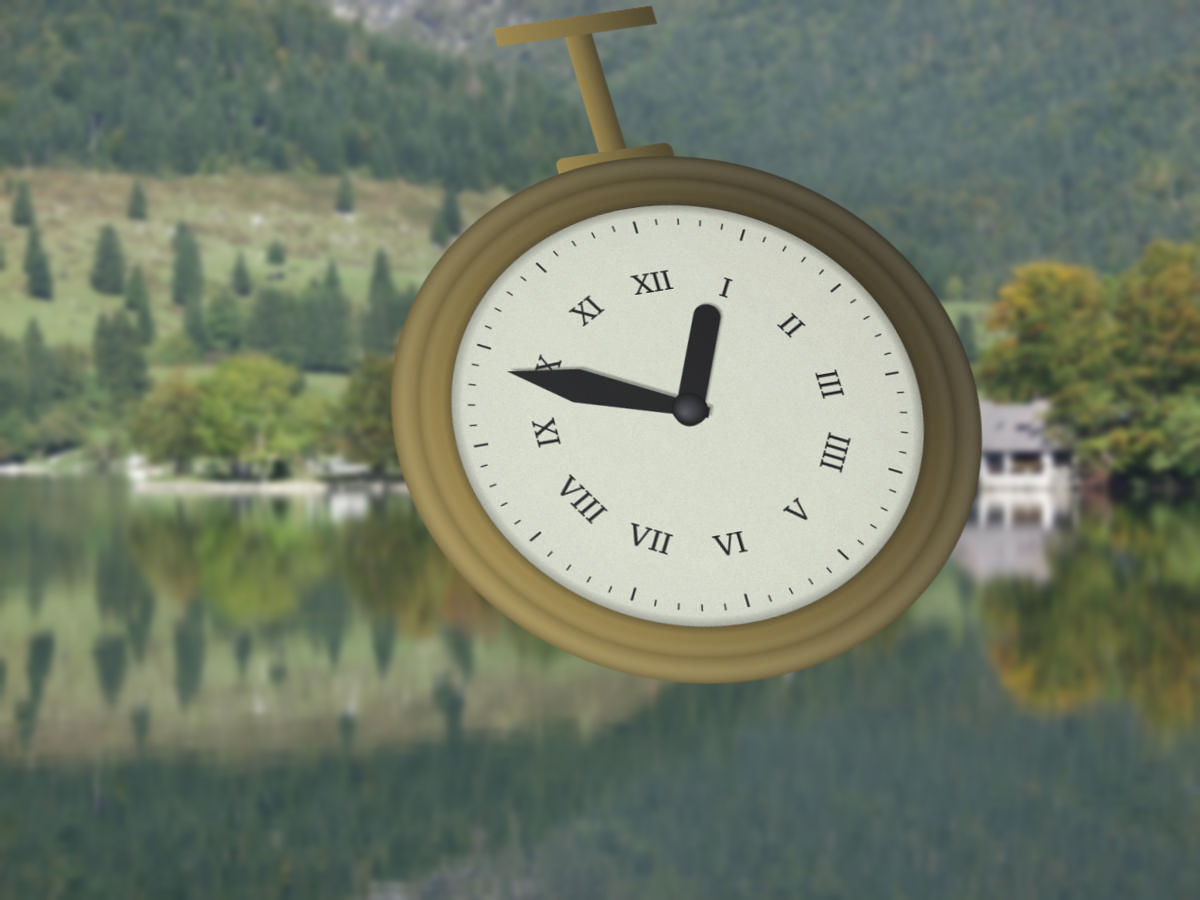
12:49
